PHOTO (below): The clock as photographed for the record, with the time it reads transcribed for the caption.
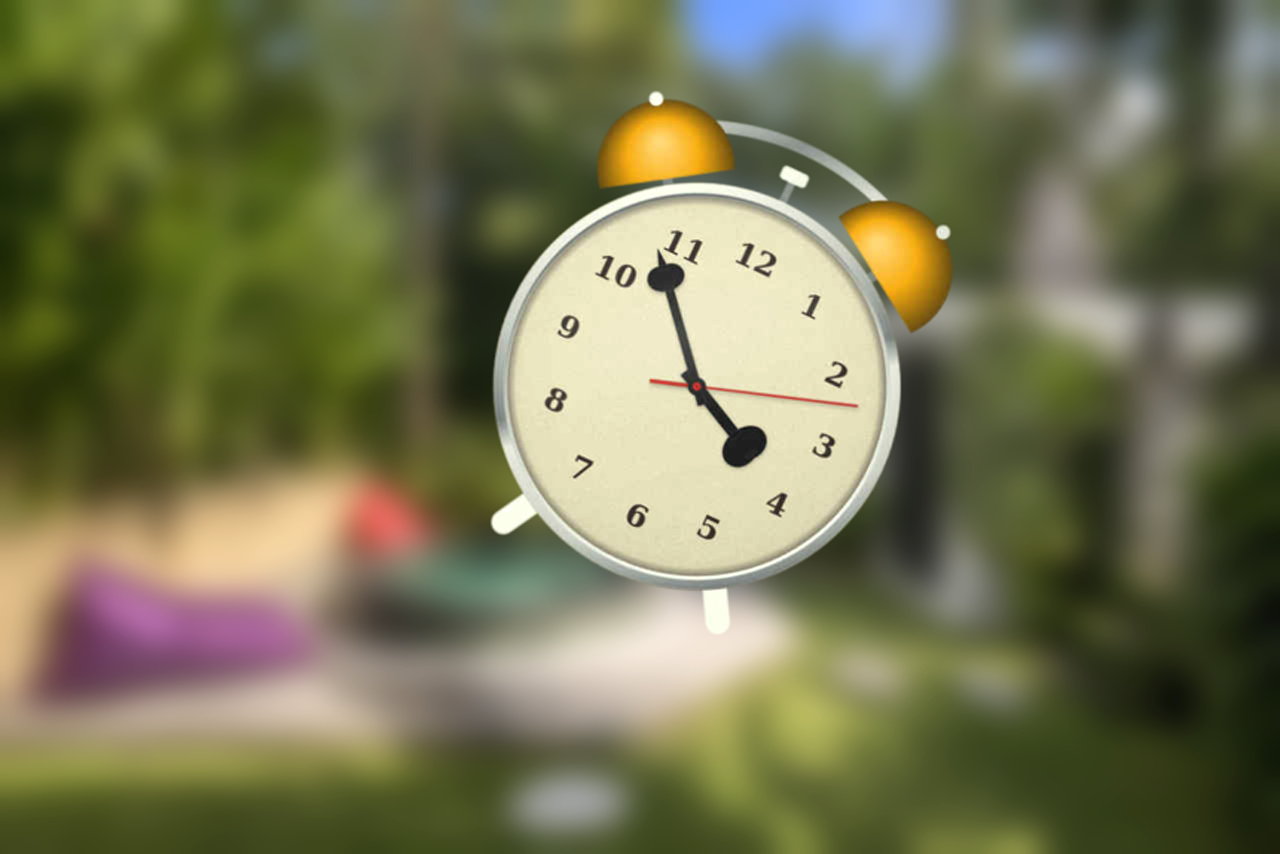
3:53:12
